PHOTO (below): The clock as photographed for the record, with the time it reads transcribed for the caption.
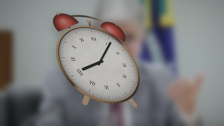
8:06
